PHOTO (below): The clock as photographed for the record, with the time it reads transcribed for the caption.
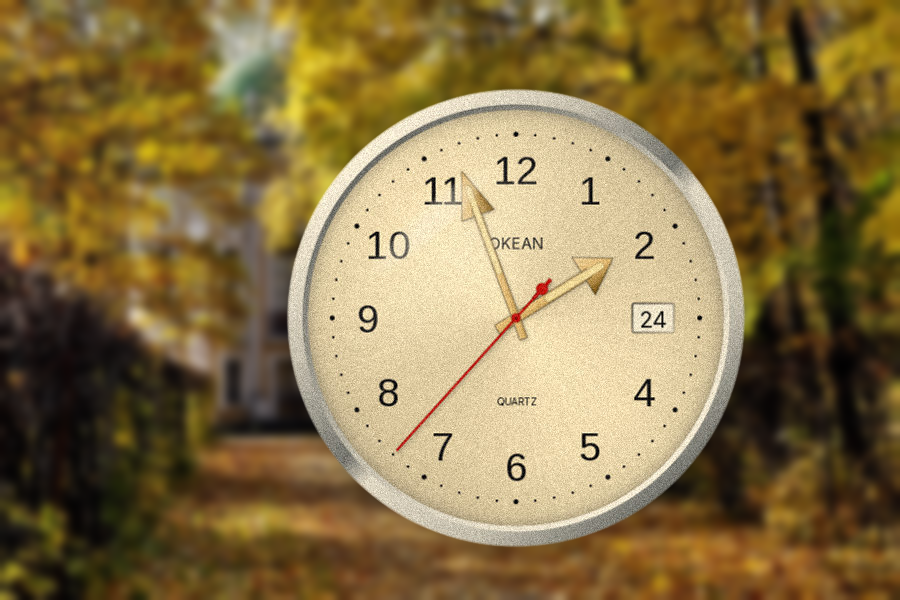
1:56:37
